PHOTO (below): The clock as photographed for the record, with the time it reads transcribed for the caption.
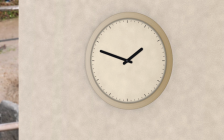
1:48
